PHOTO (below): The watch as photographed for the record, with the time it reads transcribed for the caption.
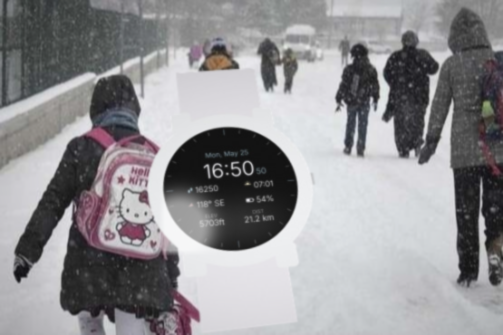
16:50
